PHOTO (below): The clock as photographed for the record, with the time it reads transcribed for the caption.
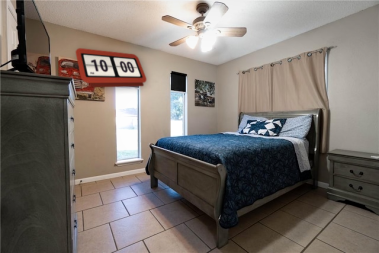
10:00
